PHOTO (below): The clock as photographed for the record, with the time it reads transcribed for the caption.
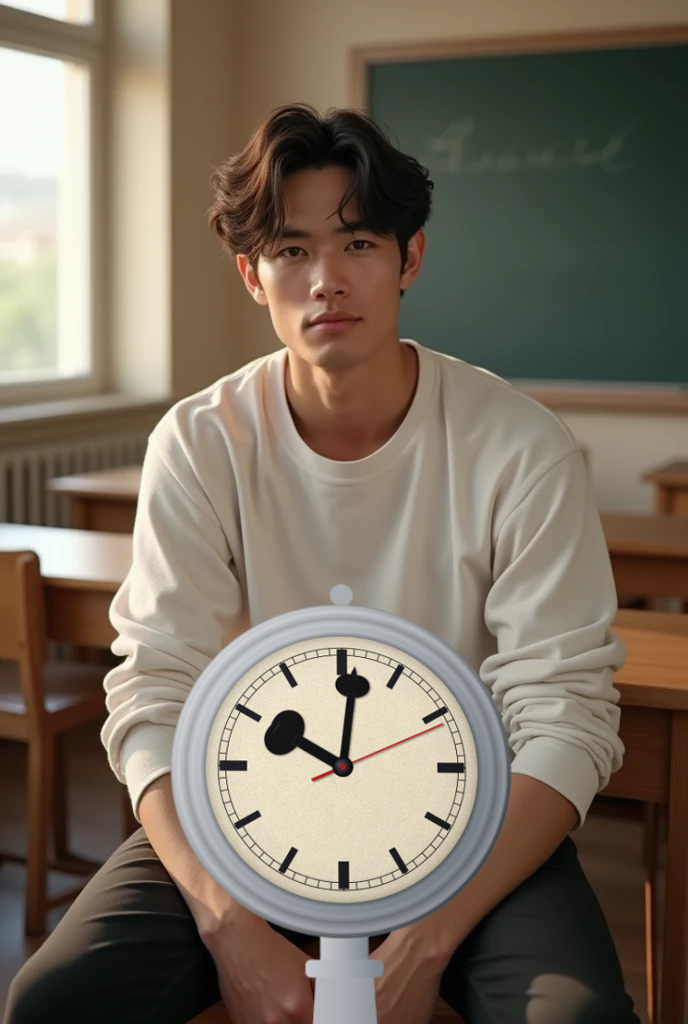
10:01:11
